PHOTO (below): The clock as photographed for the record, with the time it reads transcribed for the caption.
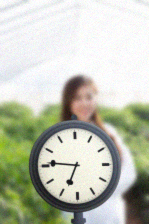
6:46
